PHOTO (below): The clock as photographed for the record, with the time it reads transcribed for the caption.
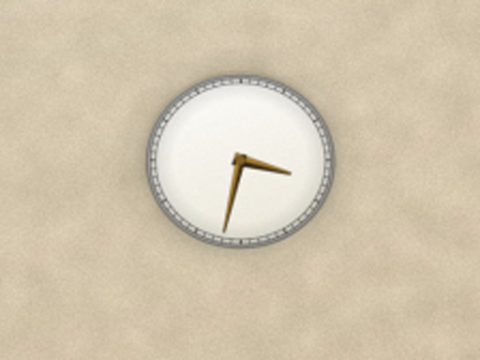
3:32
